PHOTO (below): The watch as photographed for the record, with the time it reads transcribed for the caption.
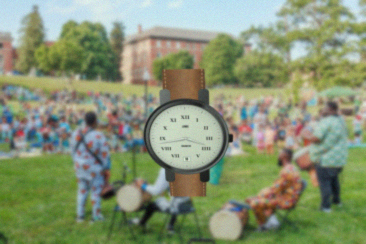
3:43
